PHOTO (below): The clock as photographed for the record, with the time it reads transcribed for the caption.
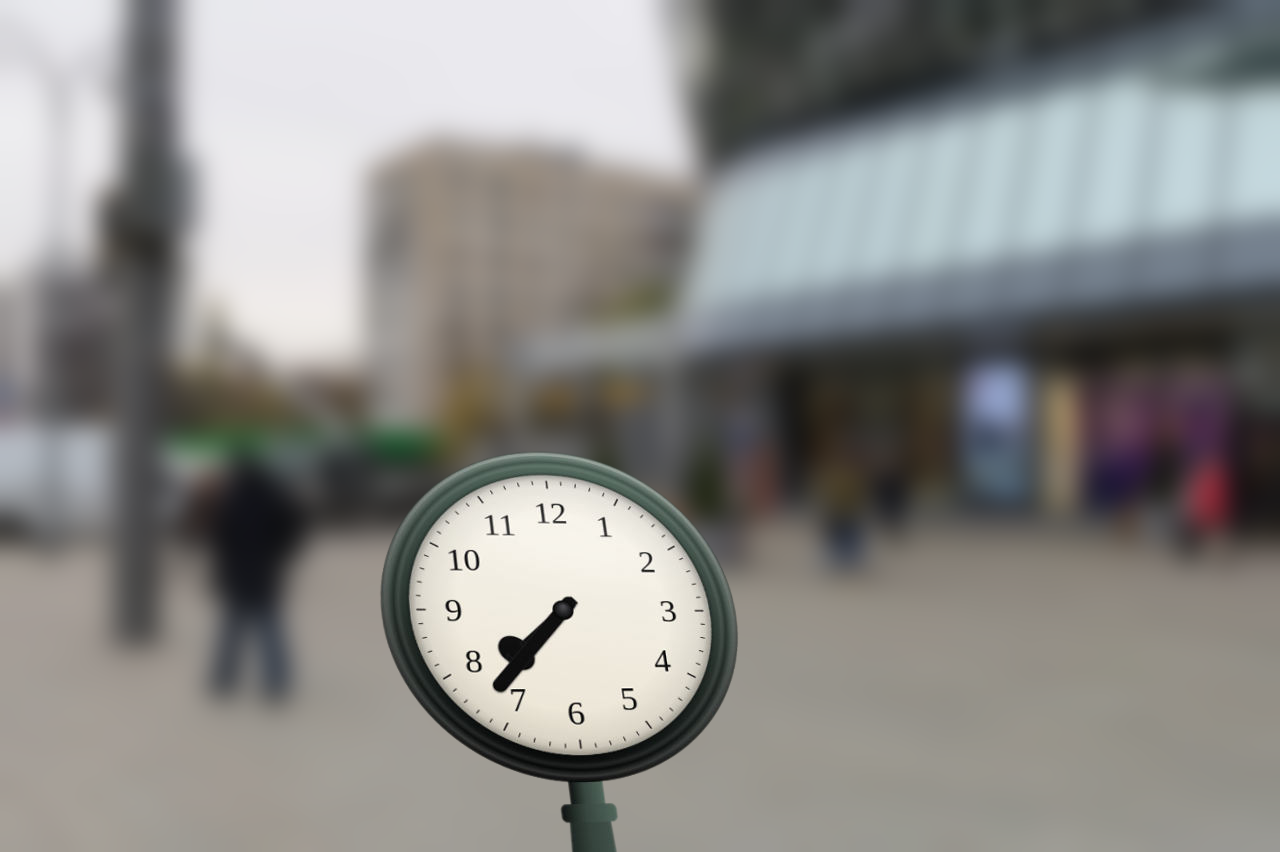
7:37
